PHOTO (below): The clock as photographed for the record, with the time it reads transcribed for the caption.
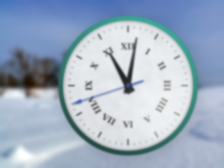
11:01:42
